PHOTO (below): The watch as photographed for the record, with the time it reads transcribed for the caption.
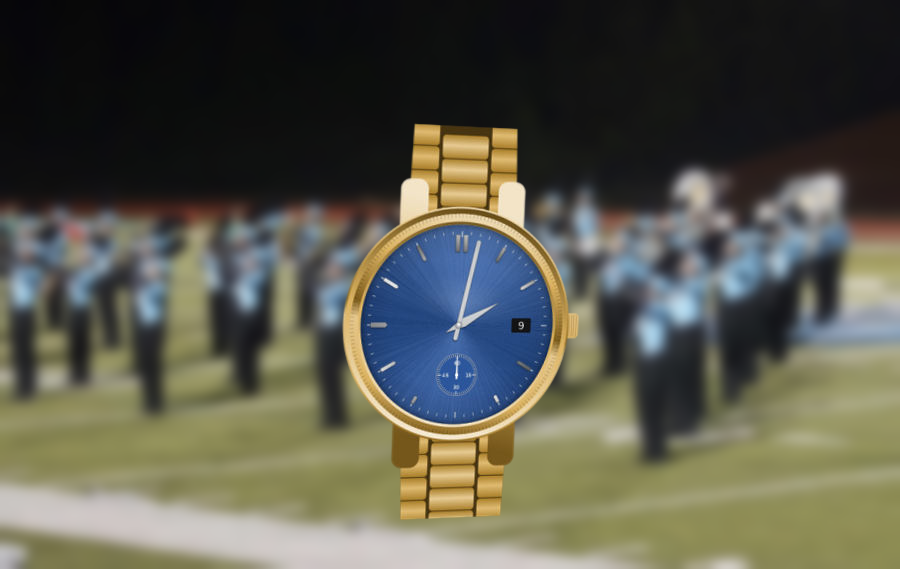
2:02
